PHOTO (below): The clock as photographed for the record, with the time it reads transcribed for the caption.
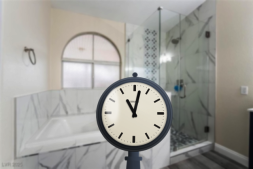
11:02
